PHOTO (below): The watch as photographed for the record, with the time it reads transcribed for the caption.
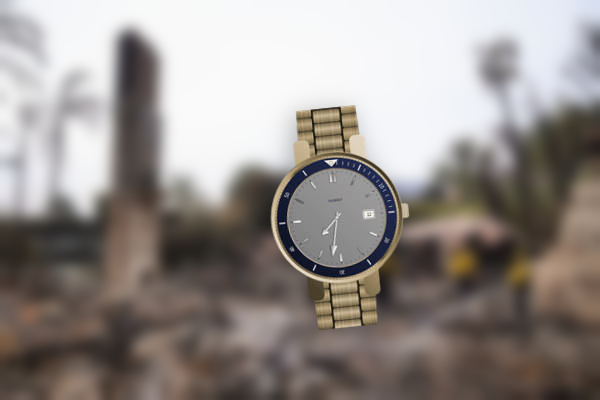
7:32
